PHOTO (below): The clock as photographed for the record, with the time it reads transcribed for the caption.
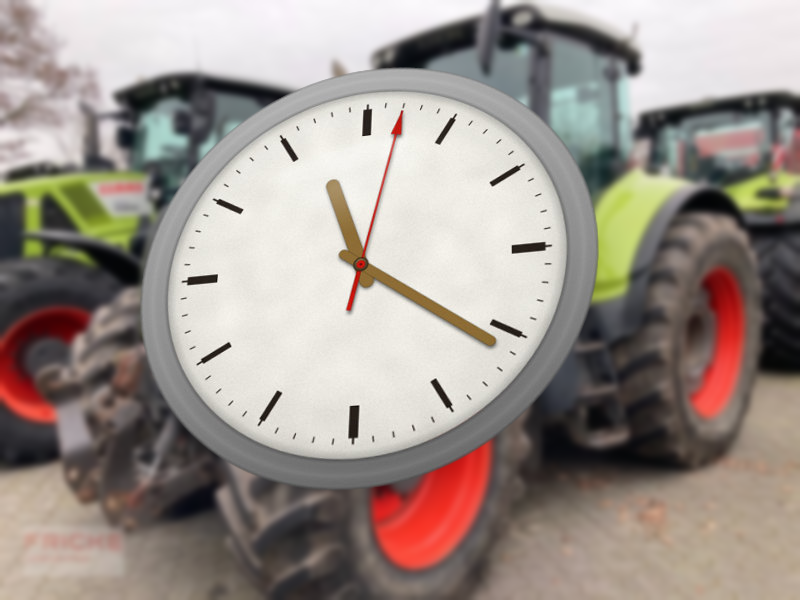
11:21:02
